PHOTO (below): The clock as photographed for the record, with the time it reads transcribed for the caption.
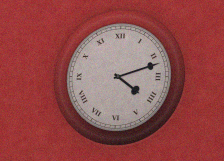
4:12
